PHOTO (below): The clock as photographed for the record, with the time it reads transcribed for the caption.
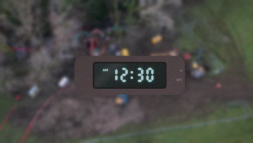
12:30
